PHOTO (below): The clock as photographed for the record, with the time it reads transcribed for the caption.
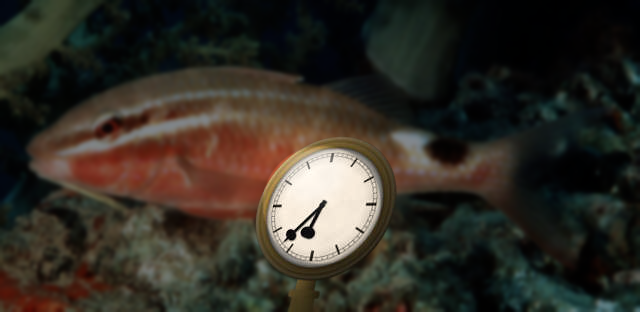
6:37
